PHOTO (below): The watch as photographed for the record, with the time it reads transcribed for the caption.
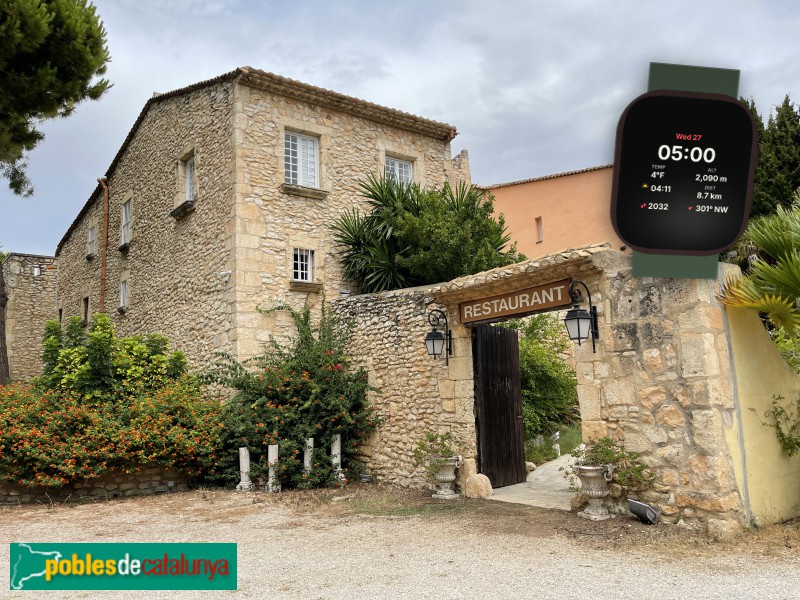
5:00
